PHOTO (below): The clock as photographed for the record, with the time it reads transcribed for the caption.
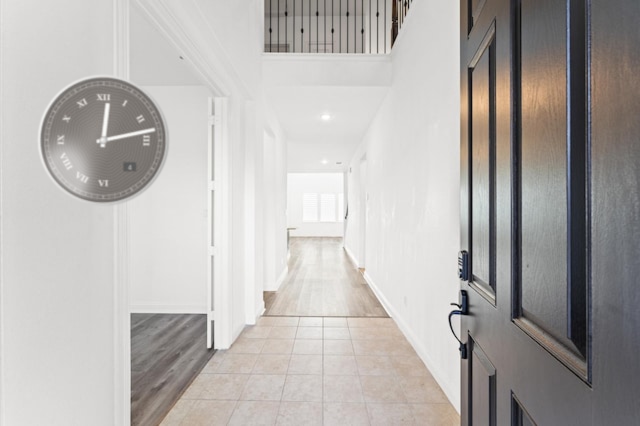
12:13
